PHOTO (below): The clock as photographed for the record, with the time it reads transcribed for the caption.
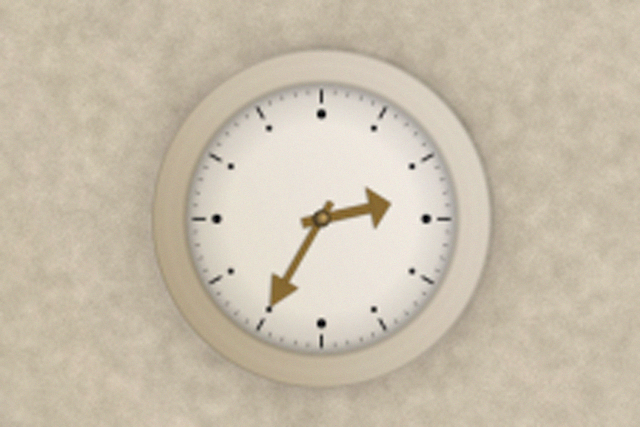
2:35
